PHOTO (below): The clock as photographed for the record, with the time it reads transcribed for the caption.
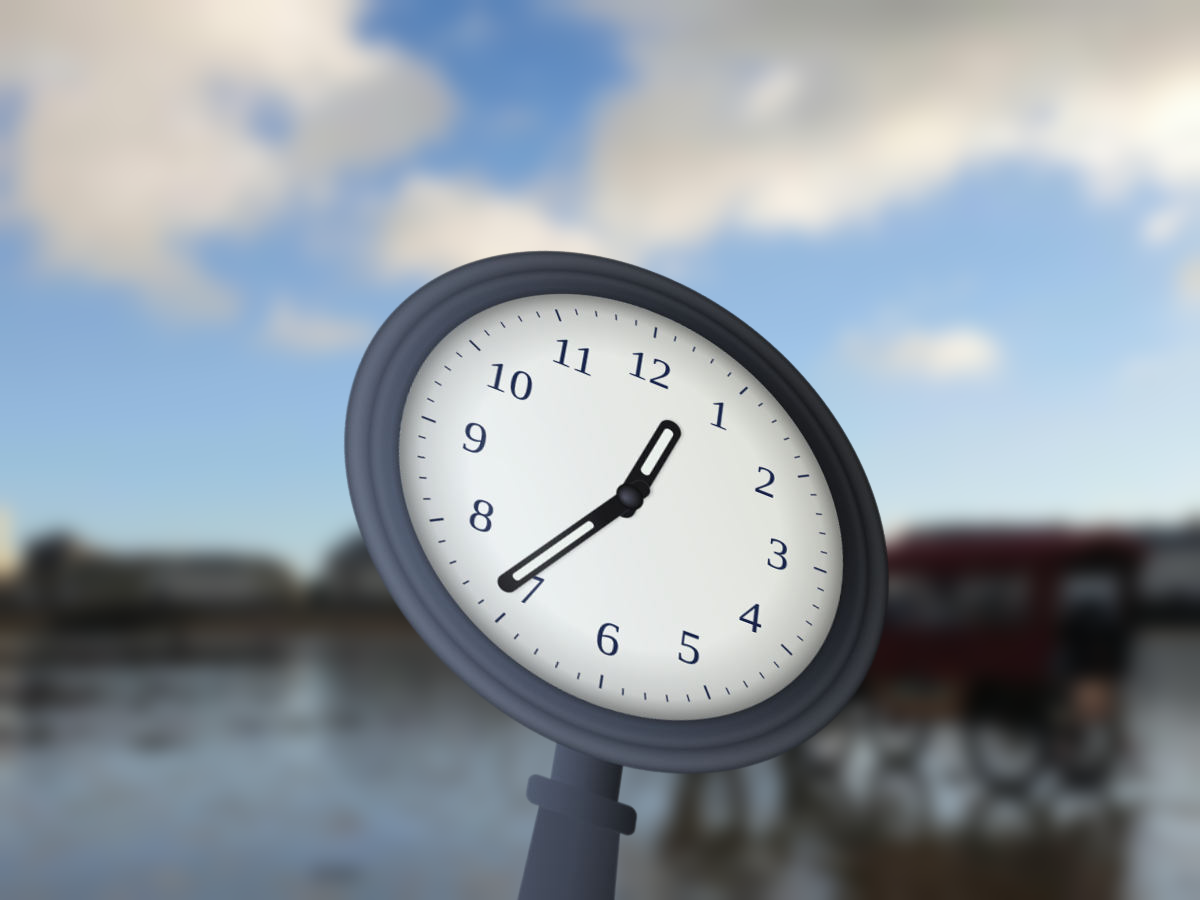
12:36
